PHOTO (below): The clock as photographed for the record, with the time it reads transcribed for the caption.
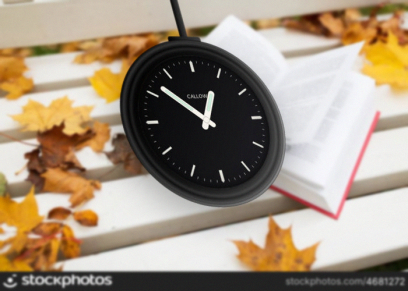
12:52
